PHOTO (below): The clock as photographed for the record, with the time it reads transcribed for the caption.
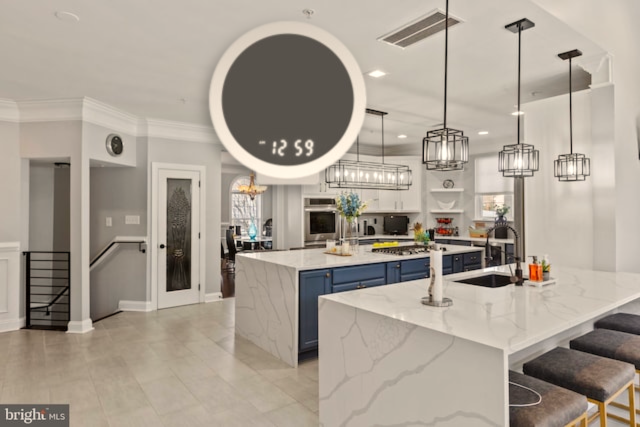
12:59
